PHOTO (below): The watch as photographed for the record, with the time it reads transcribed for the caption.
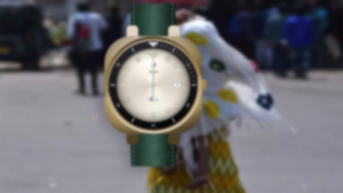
6:00
